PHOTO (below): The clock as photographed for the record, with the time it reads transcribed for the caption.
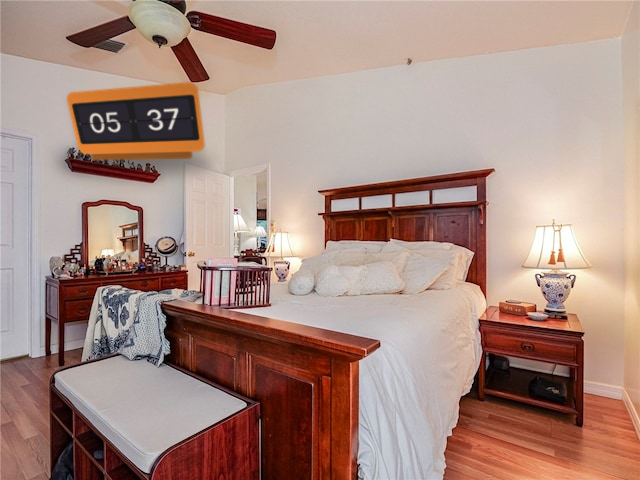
5:37
